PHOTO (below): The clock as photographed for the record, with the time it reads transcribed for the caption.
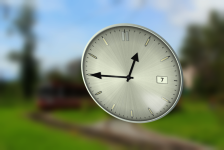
12:45
